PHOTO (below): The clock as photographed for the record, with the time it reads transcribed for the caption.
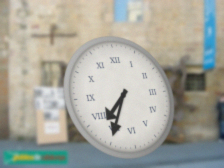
7:35
